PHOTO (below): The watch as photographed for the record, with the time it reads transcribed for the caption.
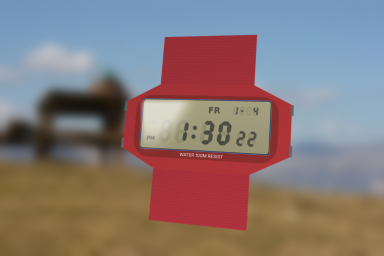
1:30:22
